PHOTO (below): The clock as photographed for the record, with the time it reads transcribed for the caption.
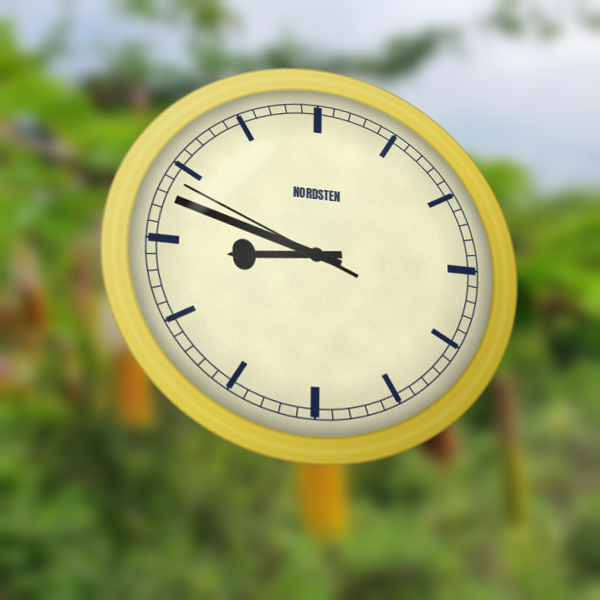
8:47:49
